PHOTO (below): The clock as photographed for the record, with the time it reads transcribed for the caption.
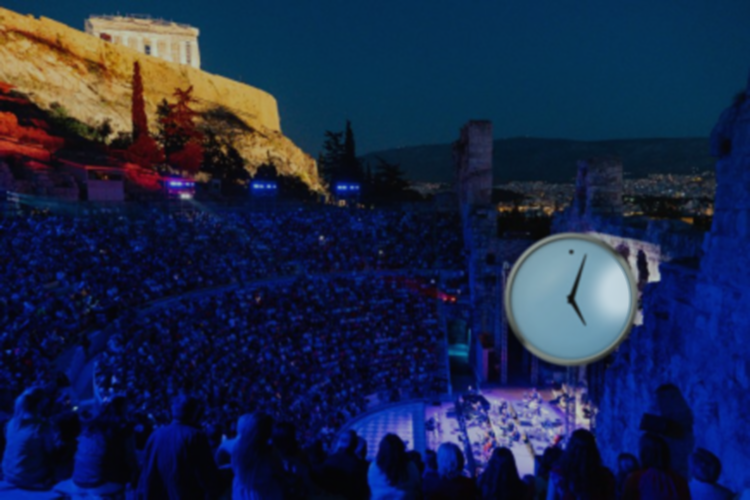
5:03
